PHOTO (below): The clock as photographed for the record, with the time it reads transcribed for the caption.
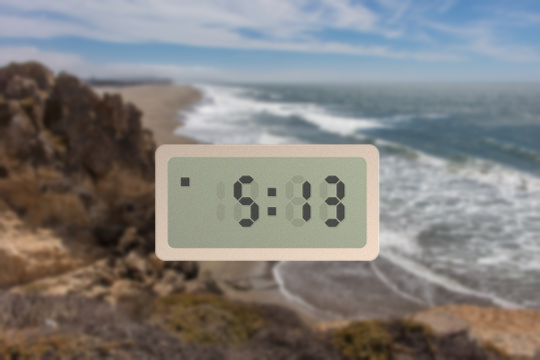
5:13
